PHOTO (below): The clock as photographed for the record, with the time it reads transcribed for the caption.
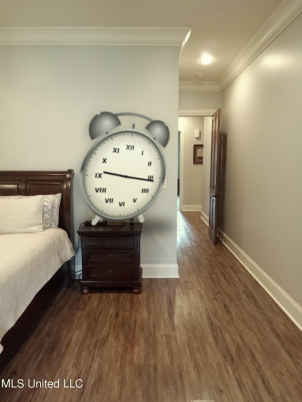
9:16
